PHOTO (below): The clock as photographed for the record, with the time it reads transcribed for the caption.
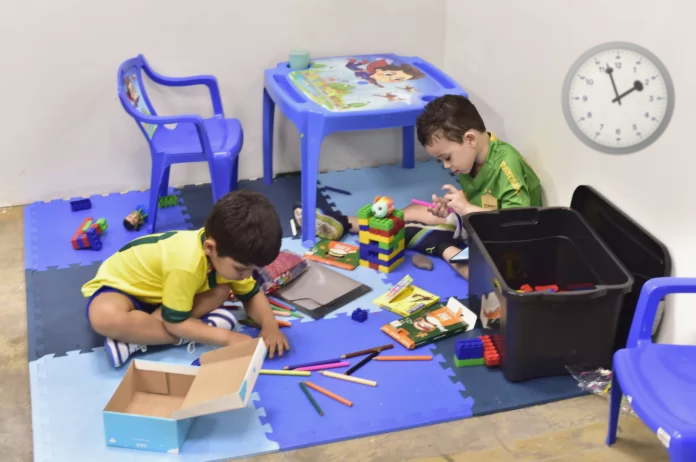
1:57
